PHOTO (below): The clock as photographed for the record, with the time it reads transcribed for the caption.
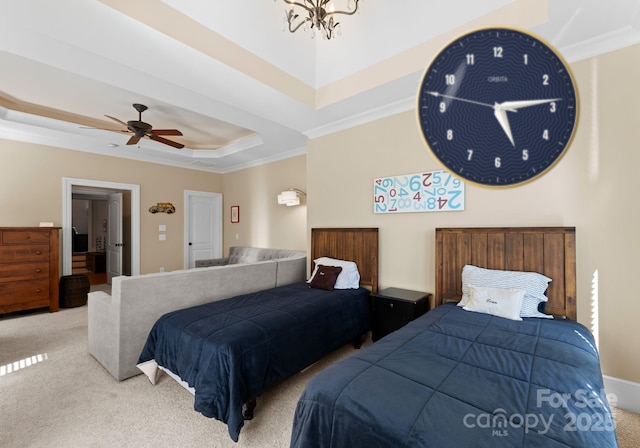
5:13:47
